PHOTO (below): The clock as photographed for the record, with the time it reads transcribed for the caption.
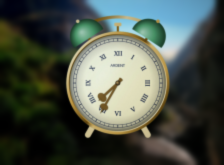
7:35
